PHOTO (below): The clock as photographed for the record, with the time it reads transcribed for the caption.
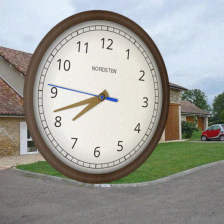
7:41:46
